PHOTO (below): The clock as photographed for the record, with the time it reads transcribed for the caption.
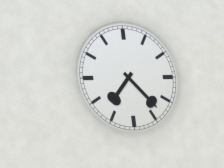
7:23
